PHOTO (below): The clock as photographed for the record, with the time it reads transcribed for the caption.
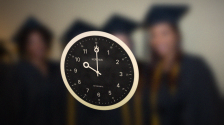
10:00
